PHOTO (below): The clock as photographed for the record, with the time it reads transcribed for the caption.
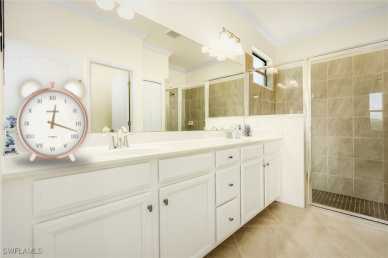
12:18
